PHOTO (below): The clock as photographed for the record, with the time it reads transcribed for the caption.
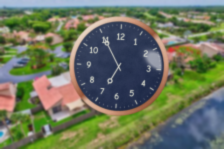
6:55
